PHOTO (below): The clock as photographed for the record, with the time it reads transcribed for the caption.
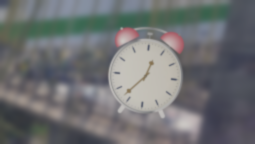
12:37
